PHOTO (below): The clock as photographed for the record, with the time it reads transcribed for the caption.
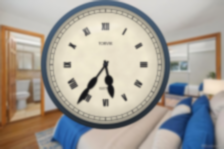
5:36
